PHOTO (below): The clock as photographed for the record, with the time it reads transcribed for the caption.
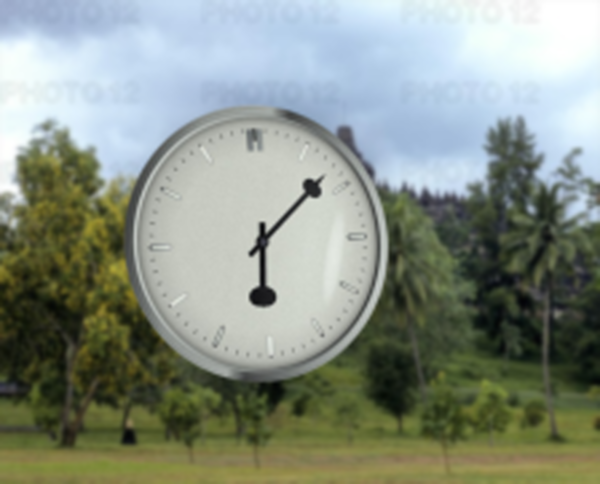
6:08
